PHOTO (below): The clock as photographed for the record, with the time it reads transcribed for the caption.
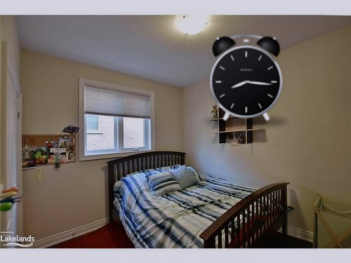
8:16
